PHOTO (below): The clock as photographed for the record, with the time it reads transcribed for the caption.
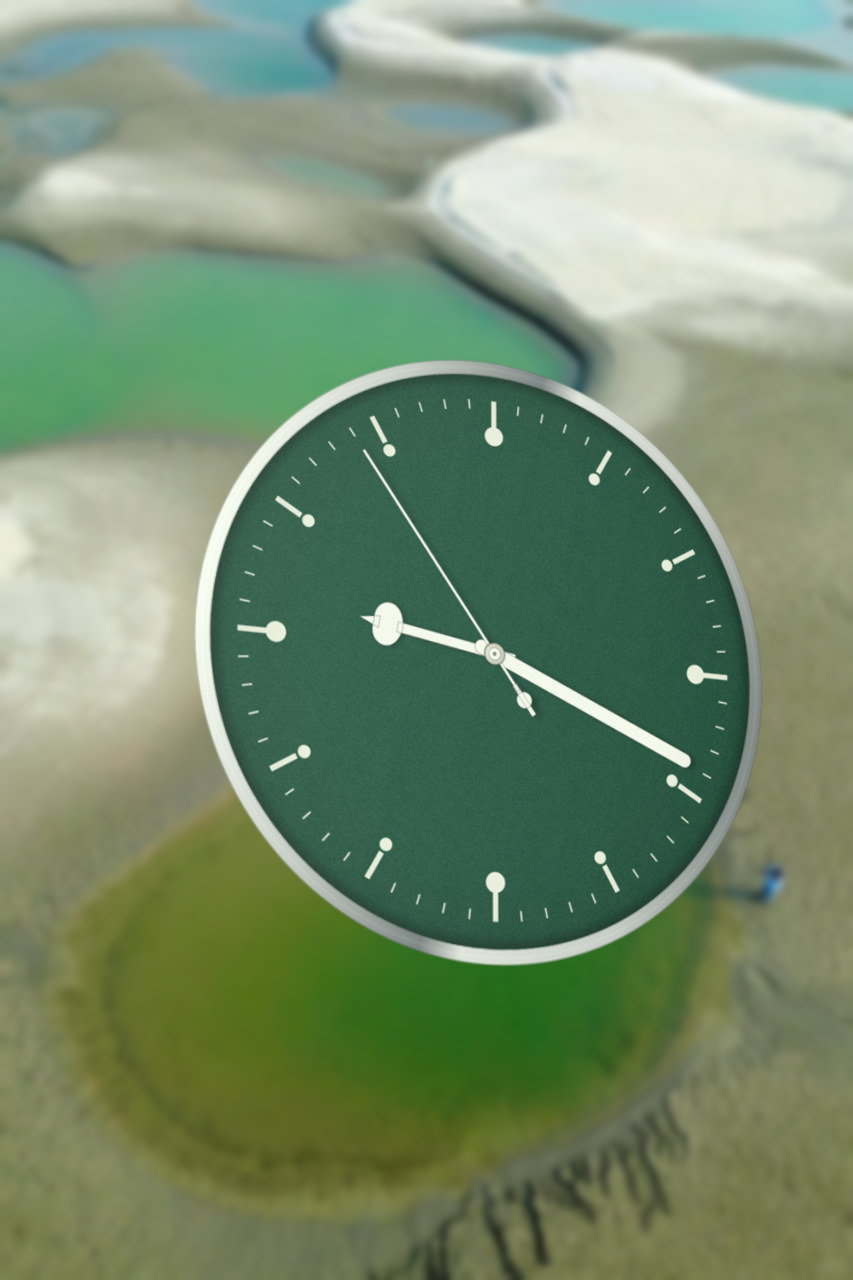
9:18:54
